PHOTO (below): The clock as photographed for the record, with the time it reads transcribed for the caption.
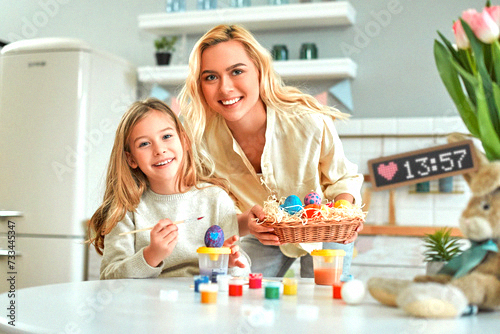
13:57
